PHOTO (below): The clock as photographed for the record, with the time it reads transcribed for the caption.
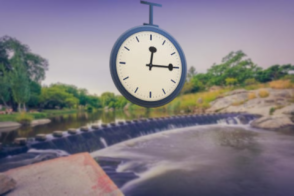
12:15
